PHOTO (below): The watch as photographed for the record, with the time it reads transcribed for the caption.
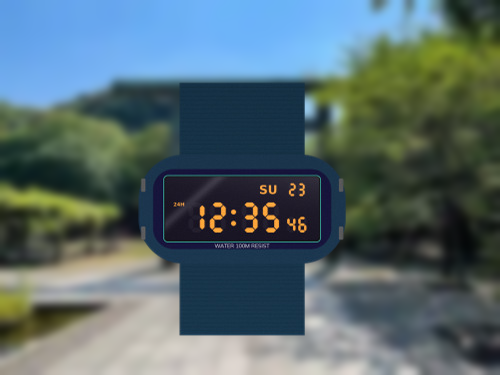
12:35:46
